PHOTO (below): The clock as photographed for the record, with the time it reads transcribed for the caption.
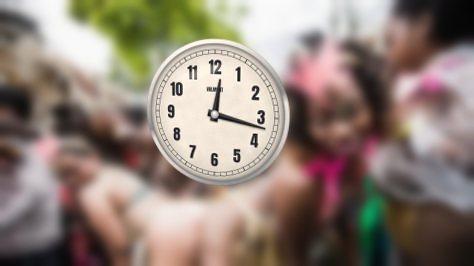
12:17
